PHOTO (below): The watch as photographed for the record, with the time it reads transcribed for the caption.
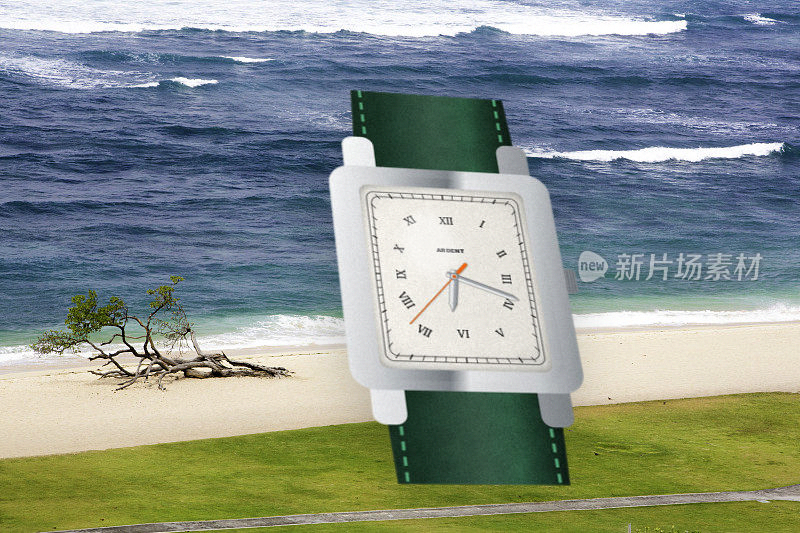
6:18:37
